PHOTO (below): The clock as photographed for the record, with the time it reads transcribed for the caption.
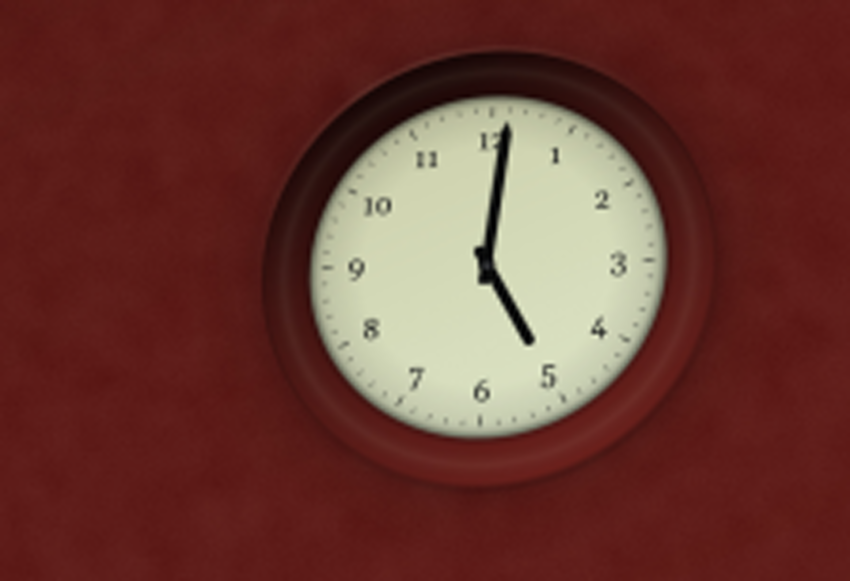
5:01
